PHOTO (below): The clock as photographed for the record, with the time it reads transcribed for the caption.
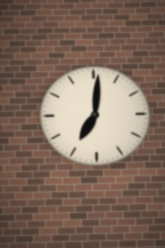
7:01
